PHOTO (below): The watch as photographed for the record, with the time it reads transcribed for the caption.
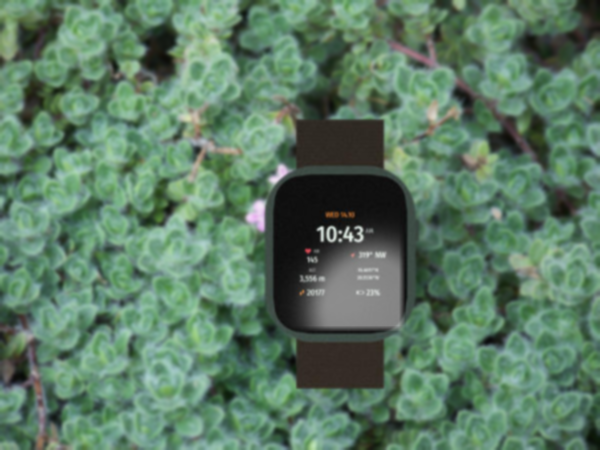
10:43
